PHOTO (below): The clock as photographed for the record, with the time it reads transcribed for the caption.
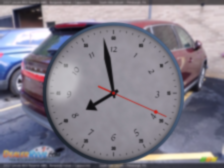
7:58:19
